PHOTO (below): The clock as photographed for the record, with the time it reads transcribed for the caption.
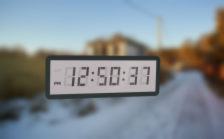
12:50:37
